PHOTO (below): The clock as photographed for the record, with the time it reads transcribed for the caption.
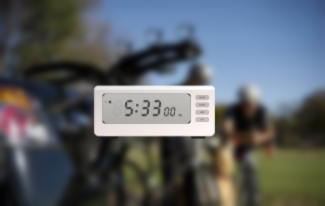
5:33:00
